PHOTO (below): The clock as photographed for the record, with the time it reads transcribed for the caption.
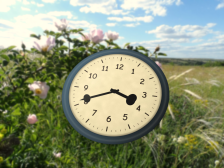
3:41
